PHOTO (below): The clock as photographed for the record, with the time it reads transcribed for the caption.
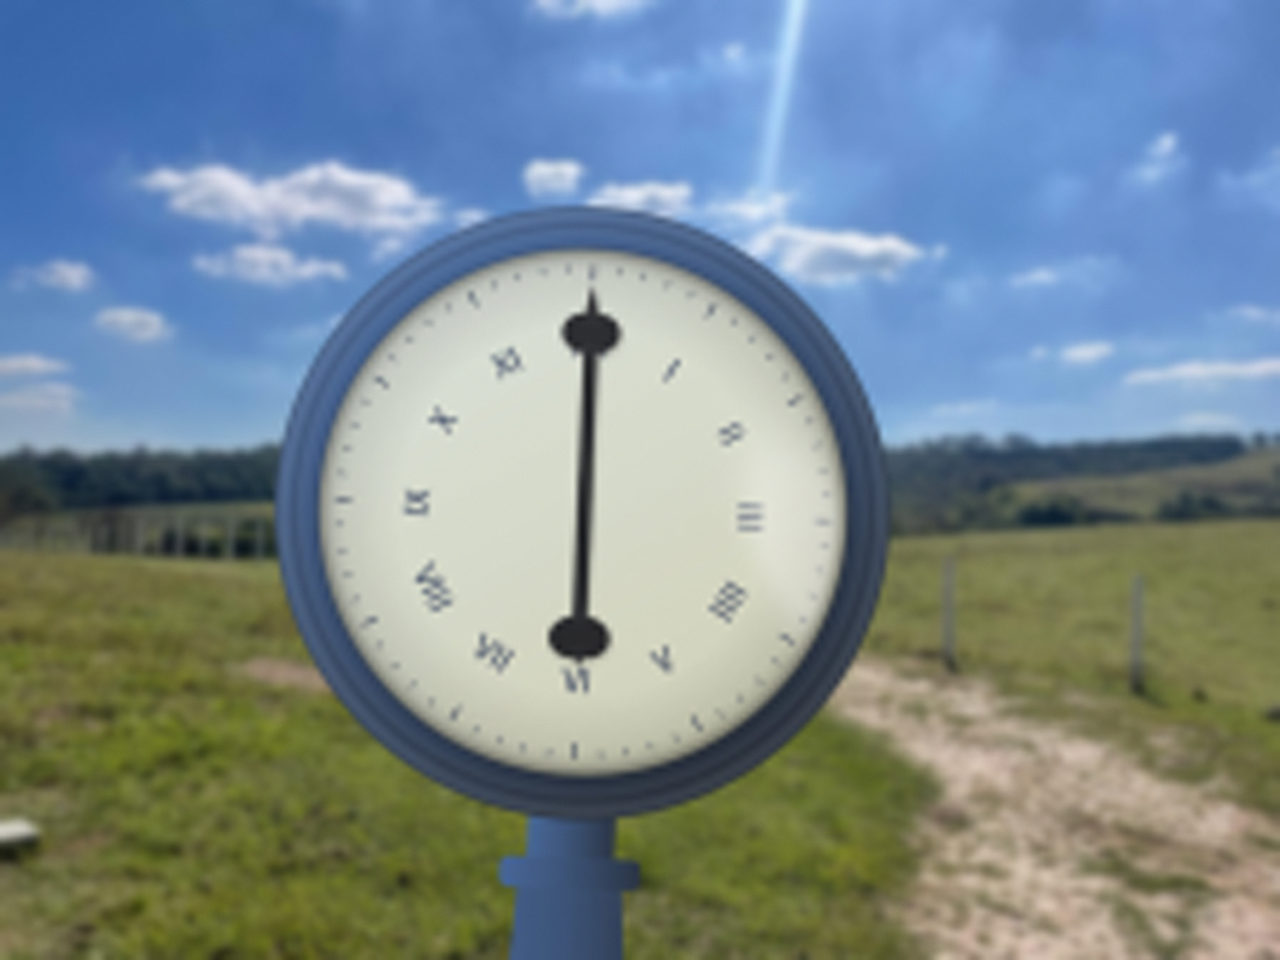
6:00
